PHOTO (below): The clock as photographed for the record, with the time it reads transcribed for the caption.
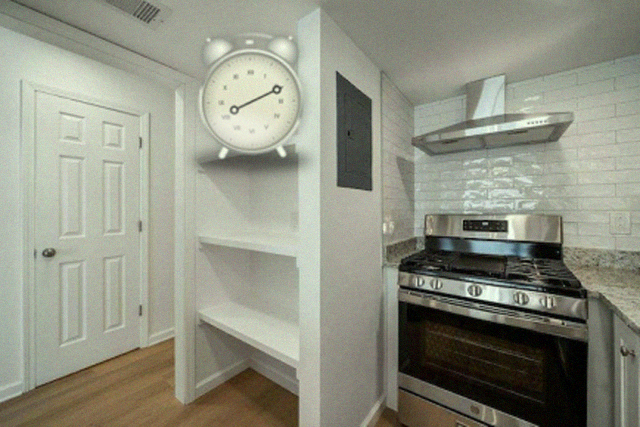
8:11
